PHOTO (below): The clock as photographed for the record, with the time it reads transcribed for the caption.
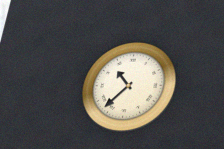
10:37
